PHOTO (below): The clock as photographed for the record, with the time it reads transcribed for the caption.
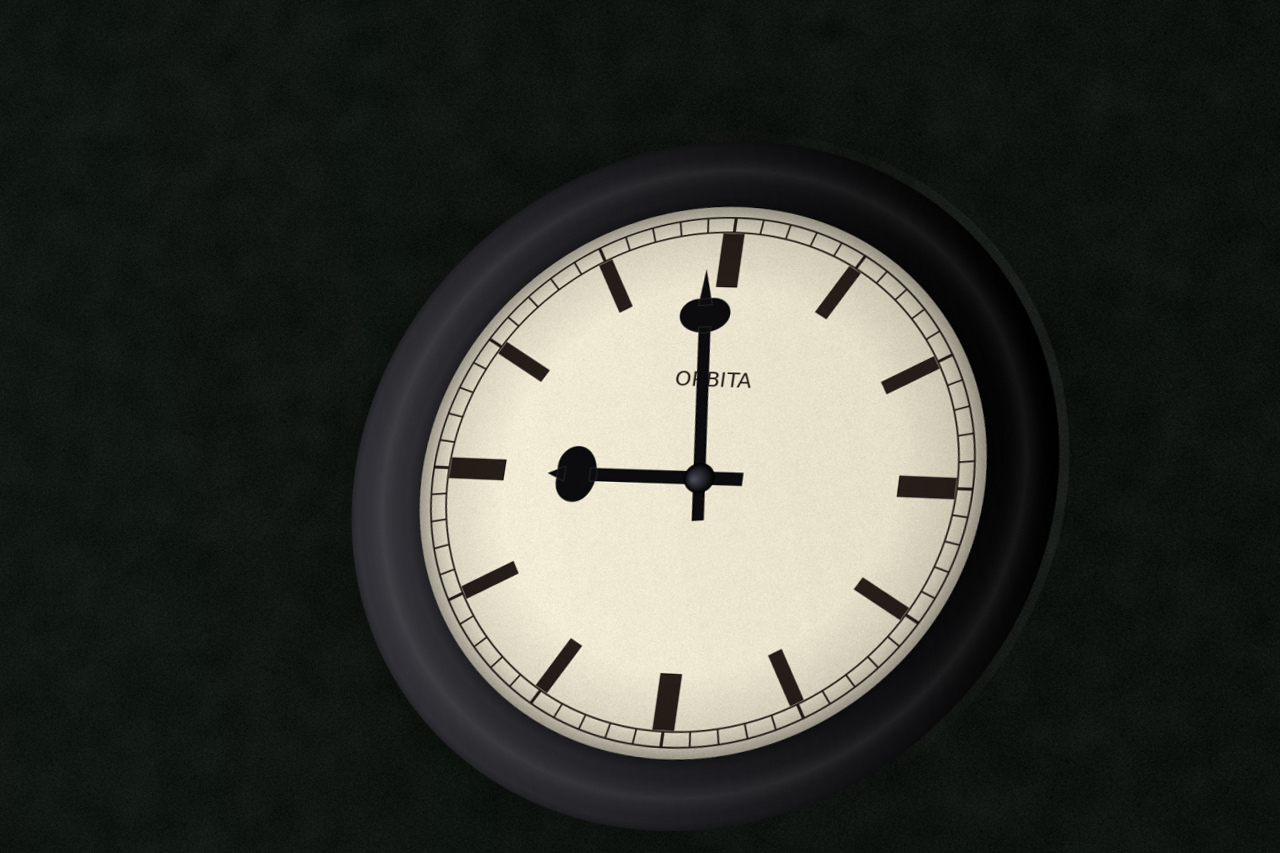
8:59
